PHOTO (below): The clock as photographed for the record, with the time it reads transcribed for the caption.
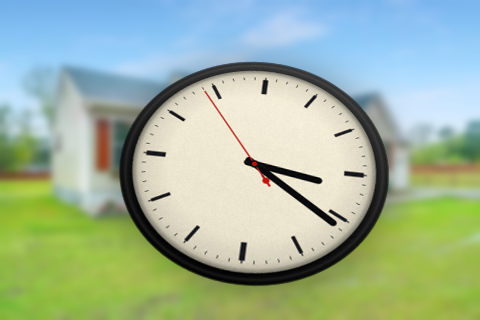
3:20:54
